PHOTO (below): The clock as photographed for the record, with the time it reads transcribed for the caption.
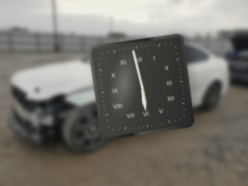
5:59
